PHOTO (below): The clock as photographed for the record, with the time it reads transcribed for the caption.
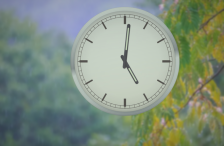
5:01
